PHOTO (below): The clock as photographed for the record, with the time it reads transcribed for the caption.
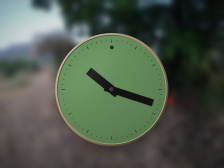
10:18
